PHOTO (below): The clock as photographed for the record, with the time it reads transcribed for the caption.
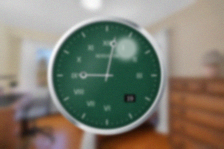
9:02
